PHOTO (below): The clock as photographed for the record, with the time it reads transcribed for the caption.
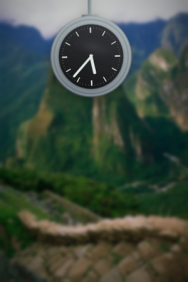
5:37
